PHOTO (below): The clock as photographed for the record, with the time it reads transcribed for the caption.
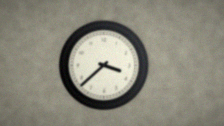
3:38
